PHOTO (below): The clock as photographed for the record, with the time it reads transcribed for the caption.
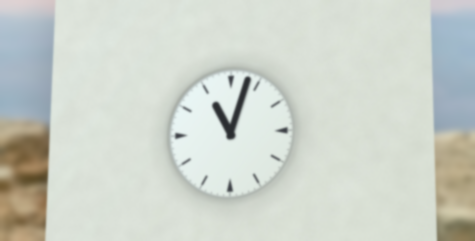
11:03
